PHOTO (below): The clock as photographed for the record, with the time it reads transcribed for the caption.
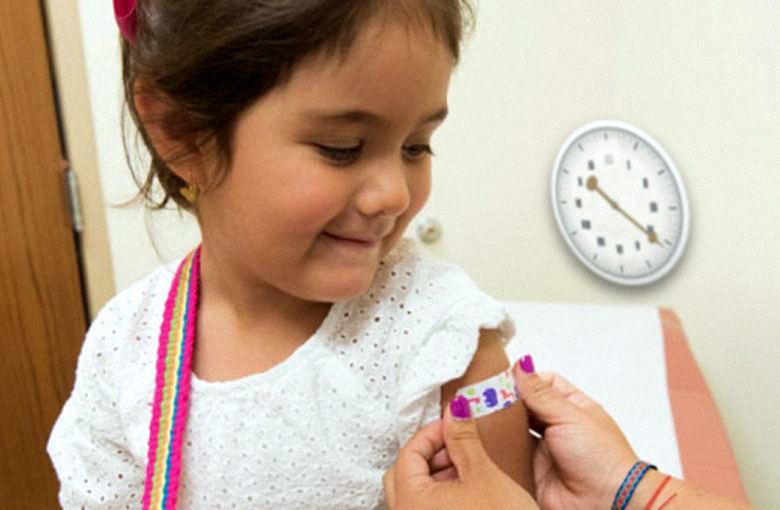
10:21
